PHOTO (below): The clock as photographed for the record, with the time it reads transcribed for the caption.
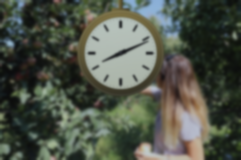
8:11
